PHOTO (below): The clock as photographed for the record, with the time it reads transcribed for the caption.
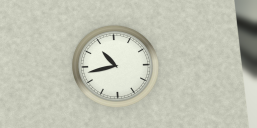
10:43
